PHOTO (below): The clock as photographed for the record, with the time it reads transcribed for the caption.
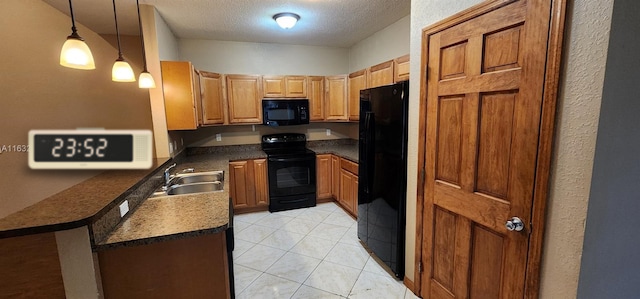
23:52
